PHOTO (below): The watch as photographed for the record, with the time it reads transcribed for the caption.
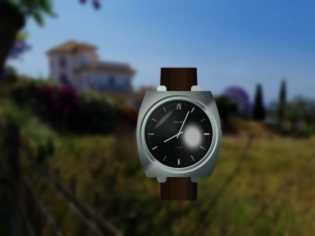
8:04
